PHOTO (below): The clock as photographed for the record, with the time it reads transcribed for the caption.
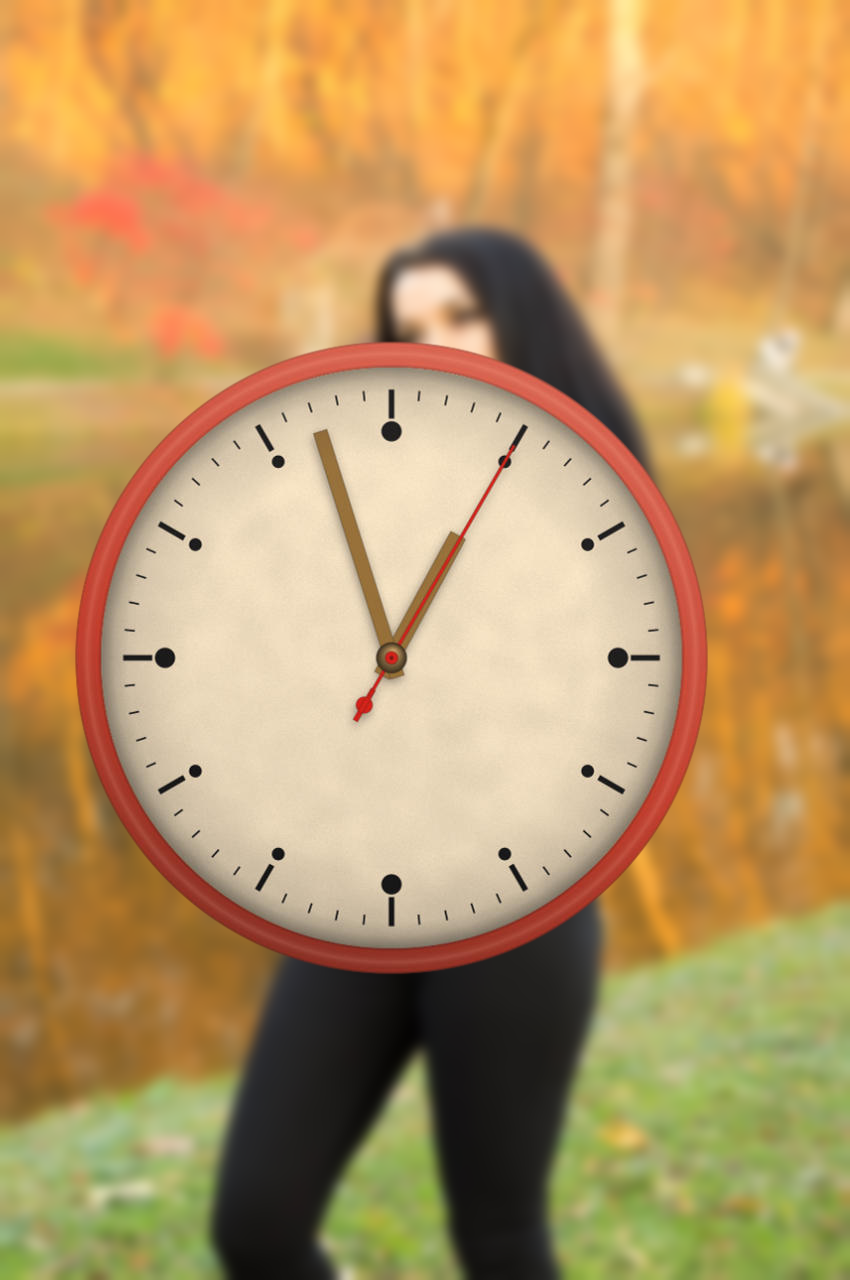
12:57:05
